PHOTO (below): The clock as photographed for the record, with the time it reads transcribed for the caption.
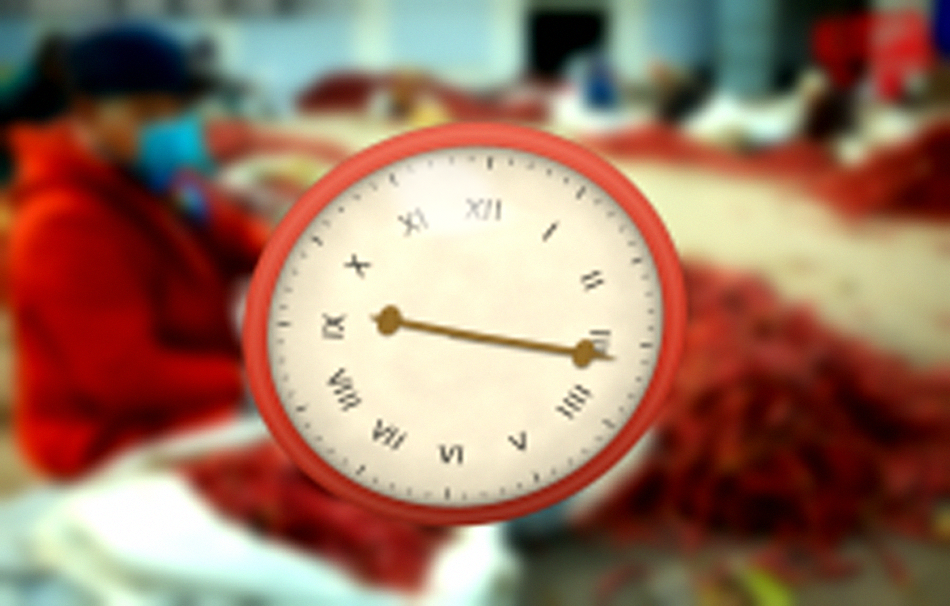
9:16
